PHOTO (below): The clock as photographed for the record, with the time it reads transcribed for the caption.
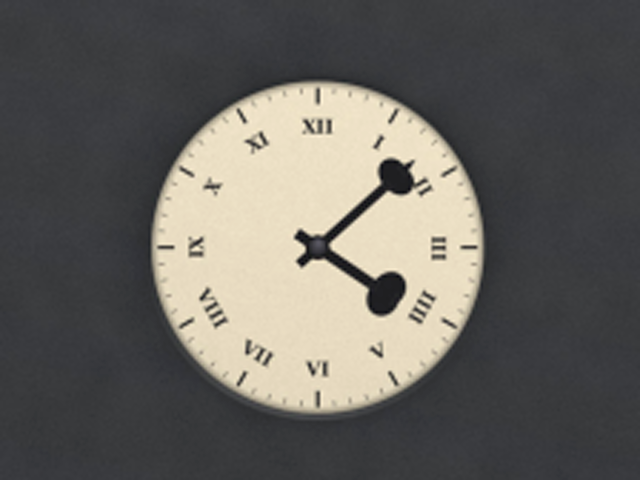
4:08
